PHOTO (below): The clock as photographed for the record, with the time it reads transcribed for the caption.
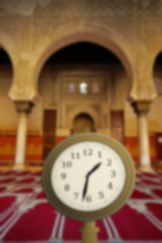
1:32
